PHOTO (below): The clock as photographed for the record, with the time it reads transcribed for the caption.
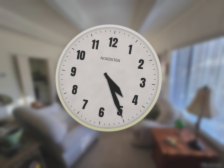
4:25
